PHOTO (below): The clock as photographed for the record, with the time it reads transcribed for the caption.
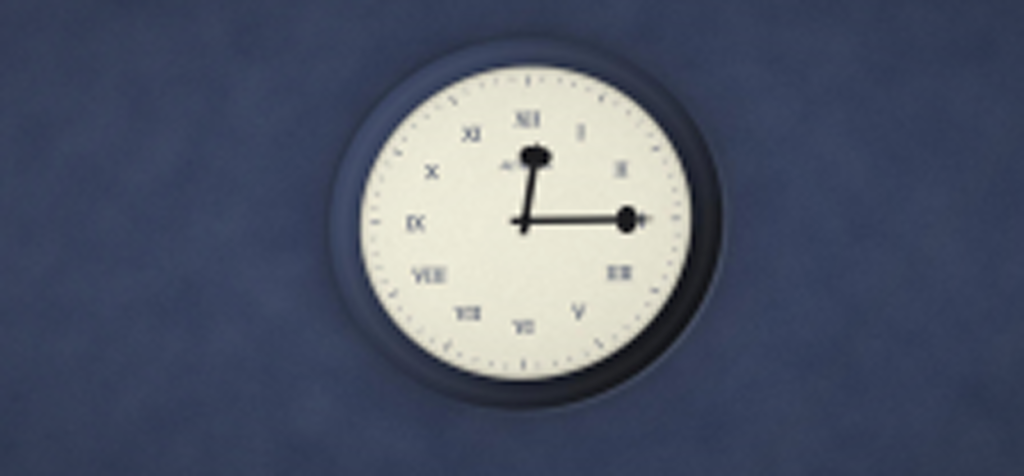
12:15
